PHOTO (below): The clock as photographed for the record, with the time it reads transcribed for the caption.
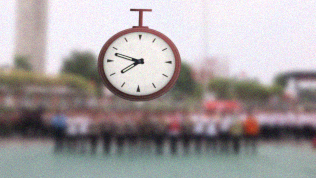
7:48
